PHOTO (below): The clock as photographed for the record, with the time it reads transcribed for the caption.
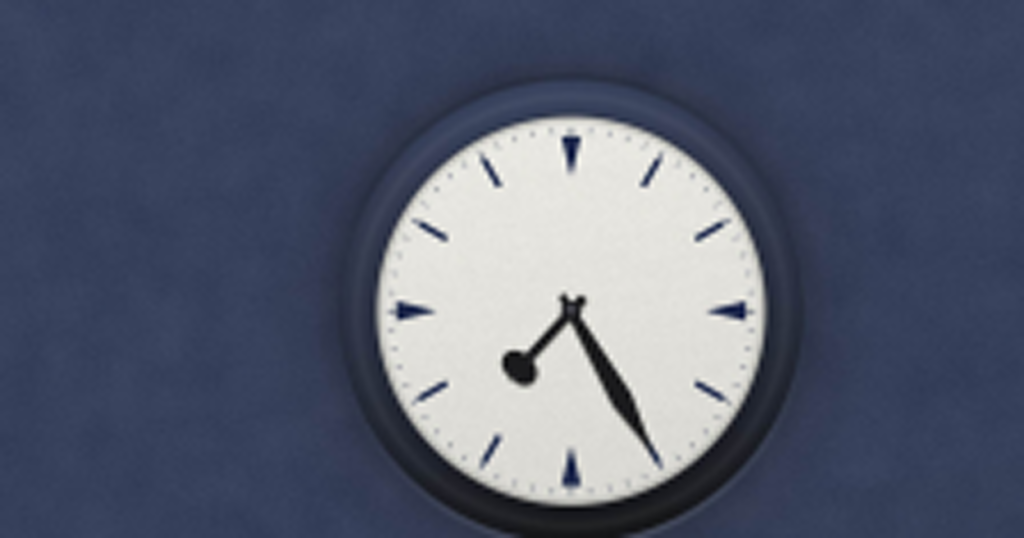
7:25
